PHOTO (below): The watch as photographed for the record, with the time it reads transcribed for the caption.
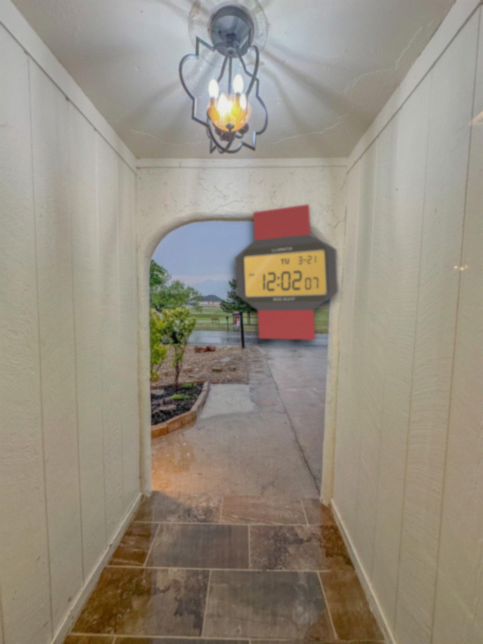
12:02:07
